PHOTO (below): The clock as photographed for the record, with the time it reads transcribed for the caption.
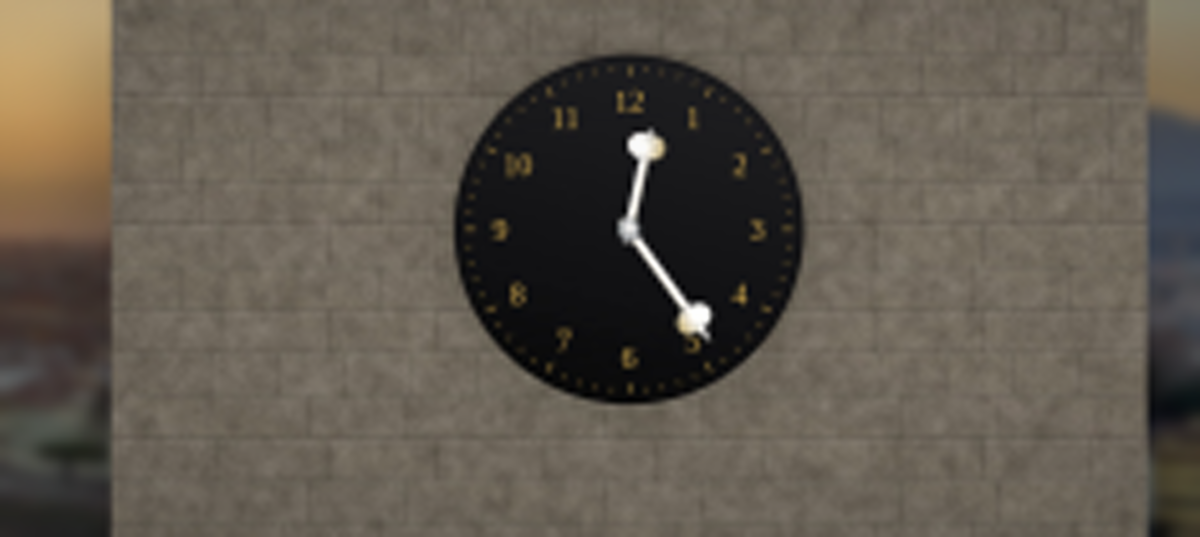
12:24
